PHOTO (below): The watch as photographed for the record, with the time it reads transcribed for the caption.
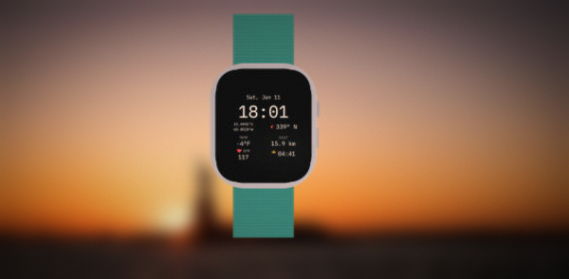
18:01
